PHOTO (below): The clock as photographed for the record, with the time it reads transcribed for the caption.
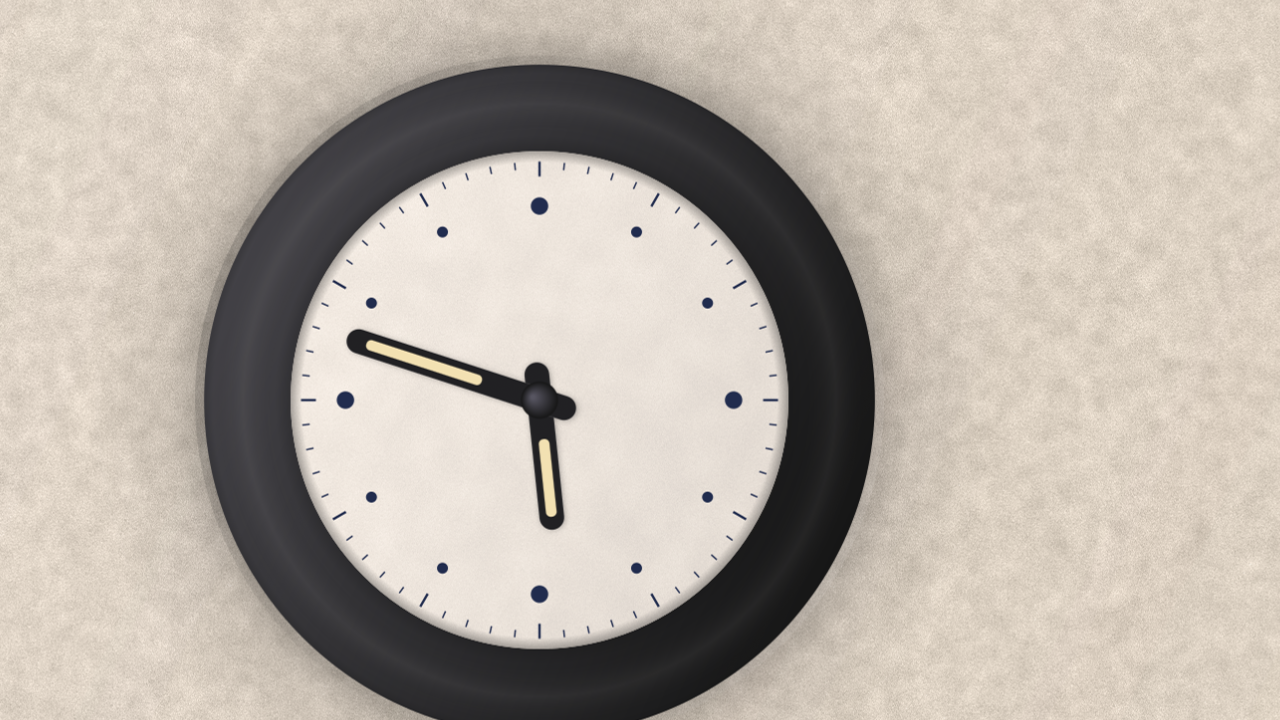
5:48
